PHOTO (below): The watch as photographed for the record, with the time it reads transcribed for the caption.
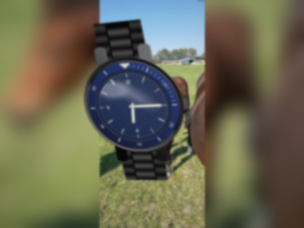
6:15
